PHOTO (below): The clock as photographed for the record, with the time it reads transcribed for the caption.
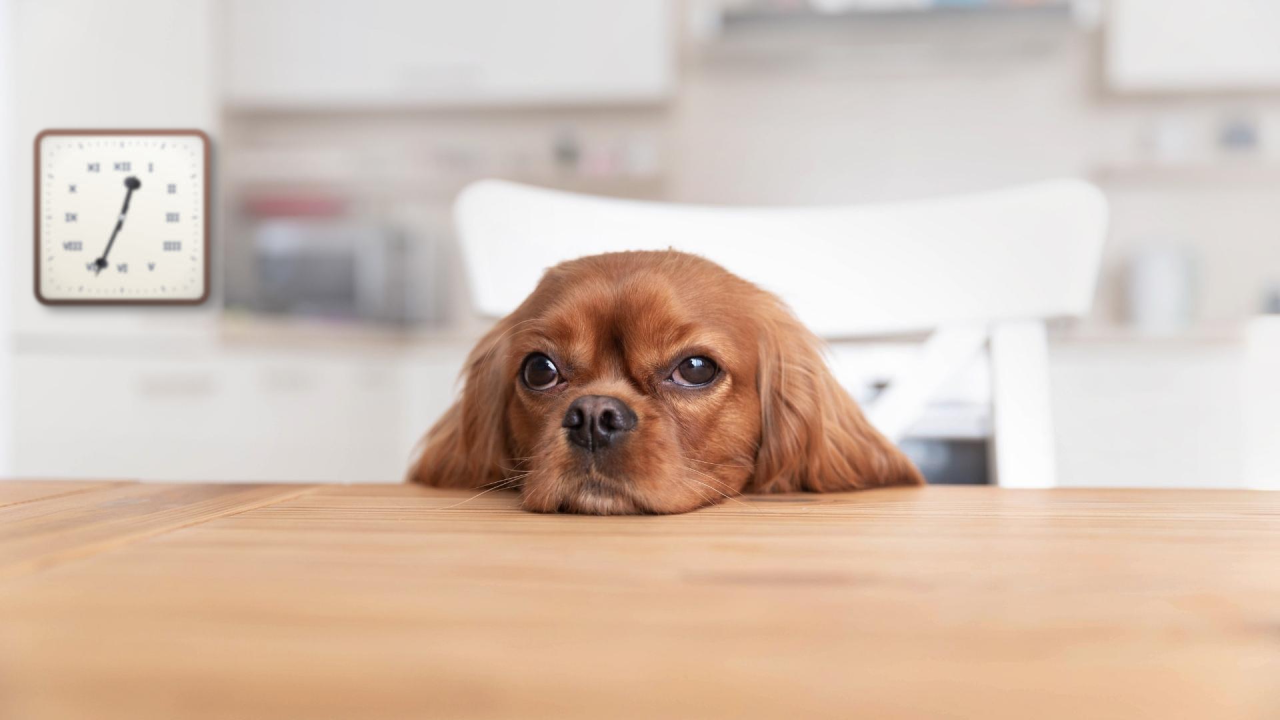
12:34
